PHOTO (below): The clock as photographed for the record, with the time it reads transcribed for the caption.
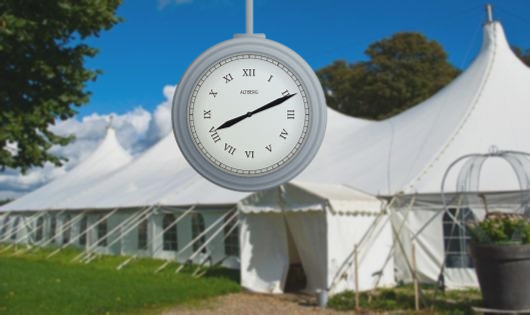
8:11
